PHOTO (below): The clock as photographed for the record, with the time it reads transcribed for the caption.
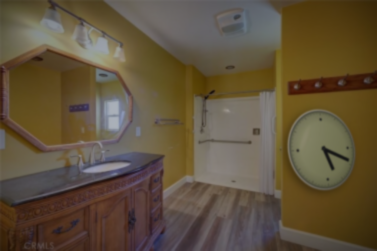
5:19
